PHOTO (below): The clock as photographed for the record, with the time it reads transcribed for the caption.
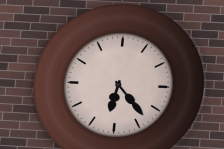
6:23
